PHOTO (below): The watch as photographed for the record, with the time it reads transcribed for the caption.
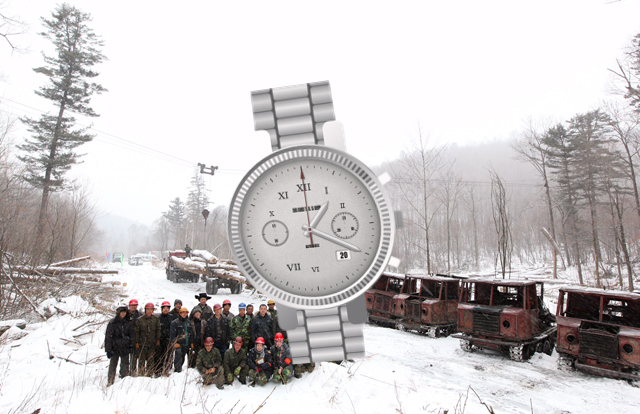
1:20
